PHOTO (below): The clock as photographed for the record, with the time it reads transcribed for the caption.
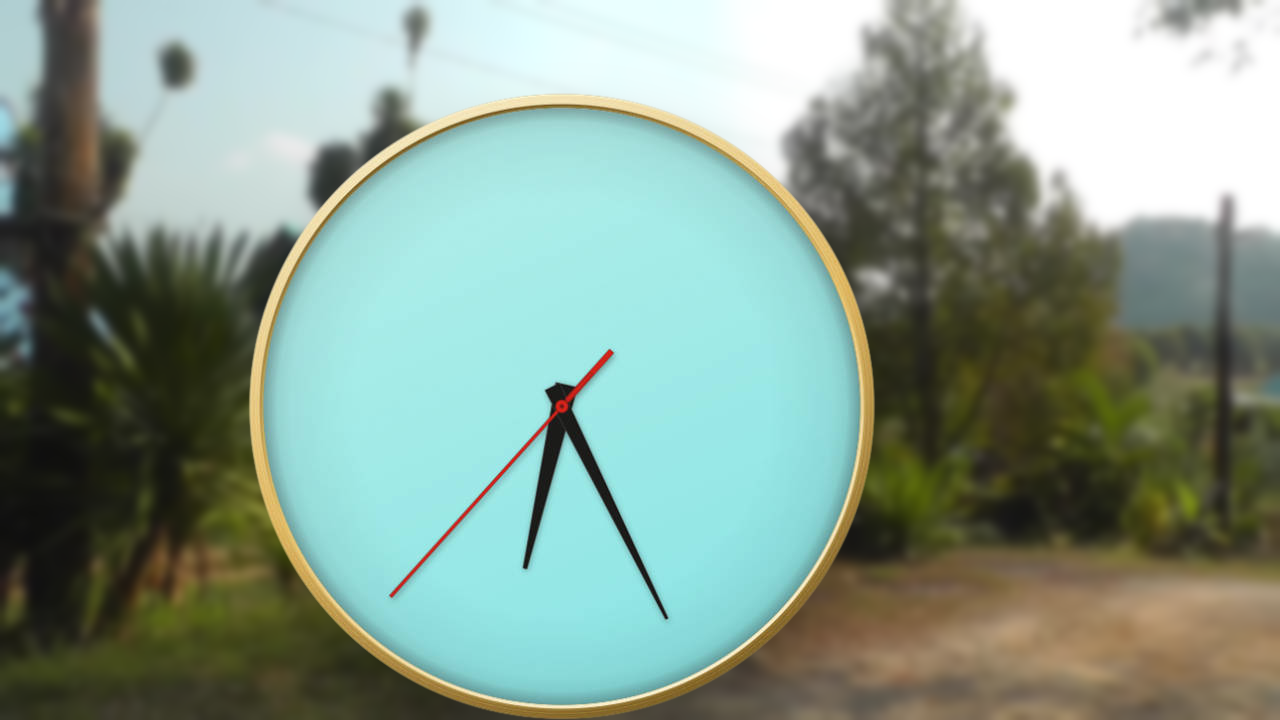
6:25:37
